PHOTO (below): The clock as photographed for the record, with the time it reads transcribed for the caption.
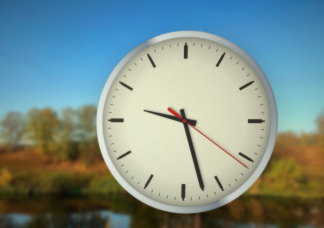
9:27:21
